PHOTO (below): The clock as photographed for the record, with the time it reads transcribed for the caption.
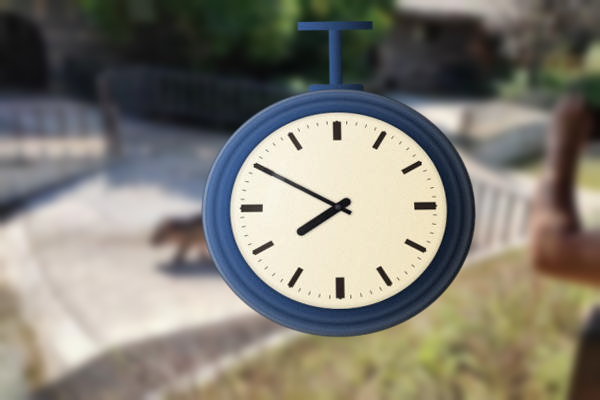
7:50
